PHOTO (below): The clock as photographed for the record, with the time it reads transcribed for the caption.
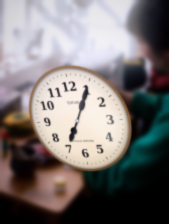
7:05
